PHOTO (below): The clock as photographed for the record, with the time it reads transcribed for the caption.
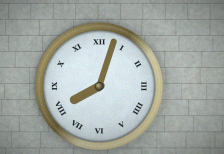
8:03
